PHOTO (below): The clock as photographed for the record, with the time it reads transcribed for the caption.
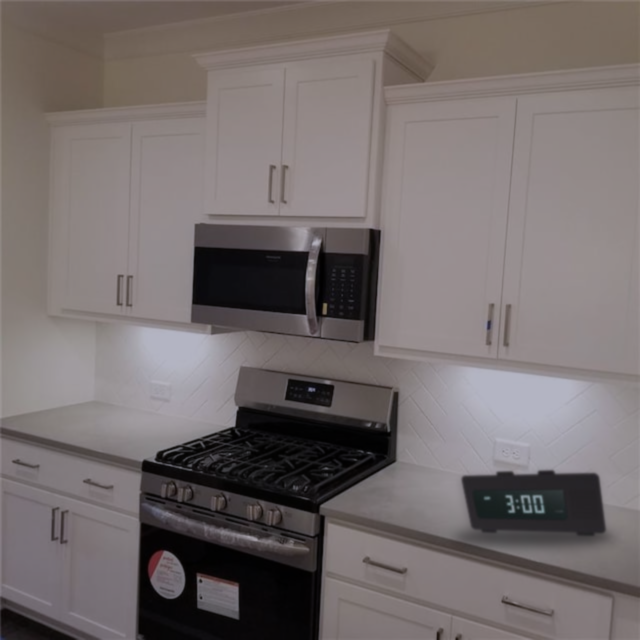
3:00
